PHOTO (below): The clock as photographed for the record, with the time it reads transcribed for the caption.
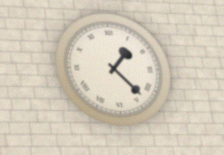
1:23
